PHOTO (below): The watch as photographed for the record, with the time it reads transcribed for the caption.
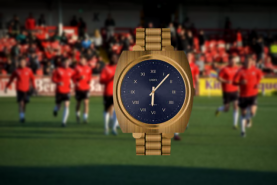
6:07
